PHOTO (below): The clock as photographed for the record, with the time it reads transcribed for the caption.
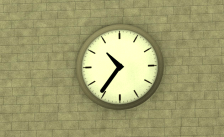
10:36
